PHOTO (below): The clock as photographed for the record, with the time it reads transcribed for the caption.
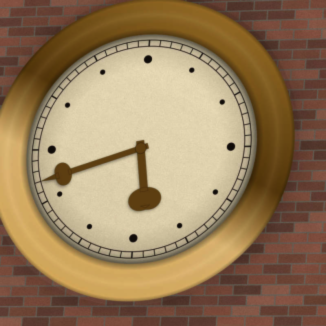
5:42
